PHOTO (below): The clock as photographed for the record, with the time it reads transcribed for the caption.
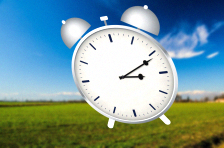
3:11
